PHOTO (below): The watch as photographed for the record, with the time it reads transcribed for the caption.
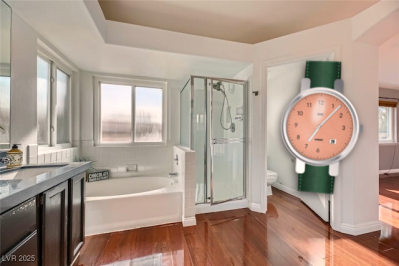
7:07
